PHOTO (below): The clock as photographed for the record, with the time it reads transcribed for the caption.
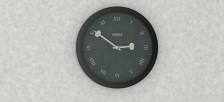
2:51
